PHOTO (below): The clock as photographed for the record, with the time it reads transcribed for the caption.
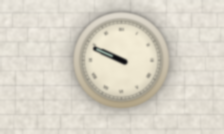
9:49
